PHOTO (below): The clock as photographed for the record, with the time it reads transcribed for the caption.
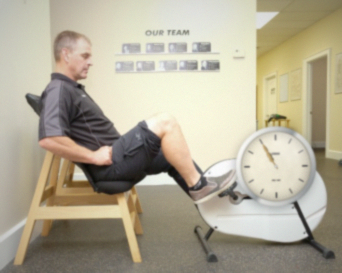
10:55
